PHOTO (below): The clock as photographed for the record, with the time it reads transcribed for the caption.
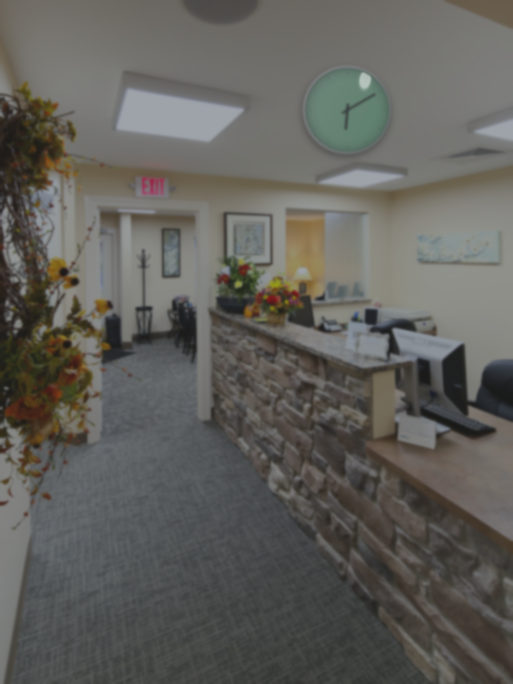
6:10
